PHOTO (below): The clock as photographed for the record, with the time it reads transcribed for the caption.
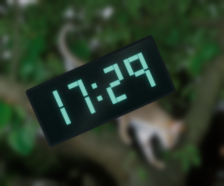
17:29
